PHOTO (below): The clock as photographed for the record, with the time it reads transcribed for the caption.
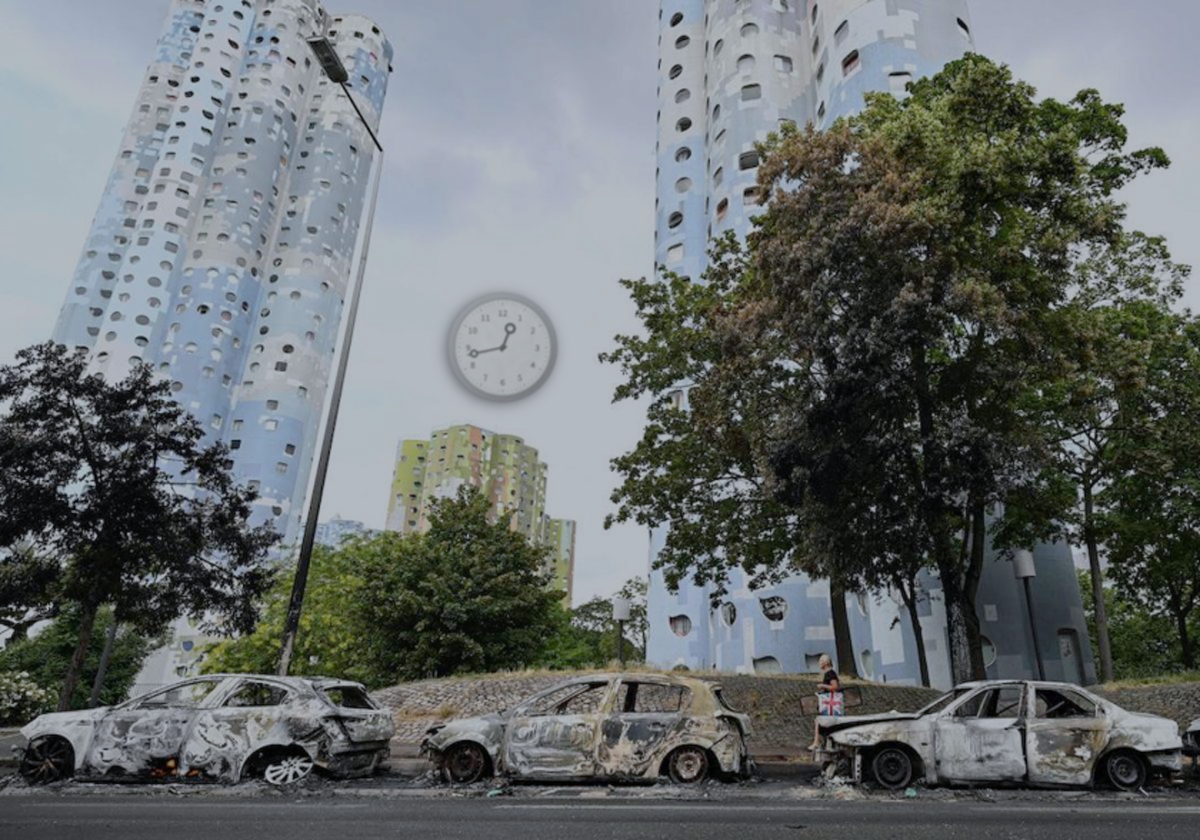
12:43
